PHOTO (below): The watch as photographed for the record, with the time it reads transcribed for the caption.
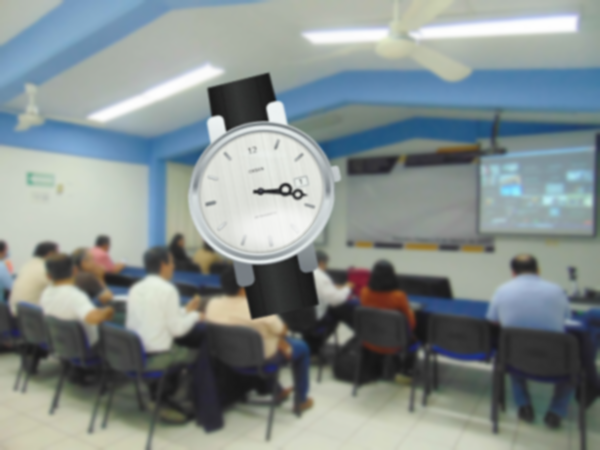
3:18
